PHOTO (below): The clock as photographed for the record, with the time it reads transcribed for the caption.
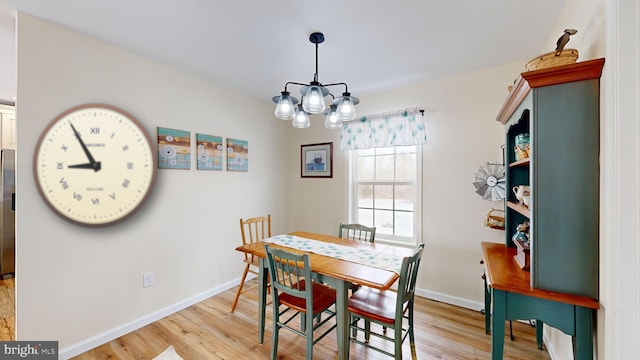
8:55
